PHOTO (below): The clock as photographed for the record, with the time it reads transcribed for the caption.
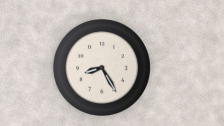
8:25
